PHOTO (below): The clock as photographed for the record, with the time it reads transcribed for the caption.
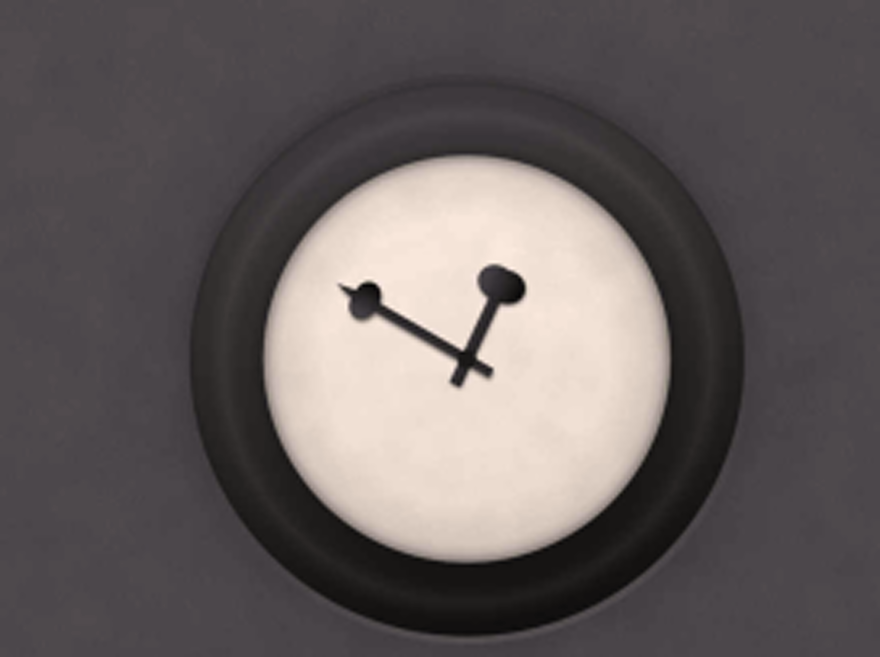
12:50
